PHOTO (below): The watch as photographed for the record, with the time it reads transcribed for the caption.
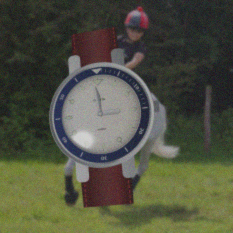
2:59
